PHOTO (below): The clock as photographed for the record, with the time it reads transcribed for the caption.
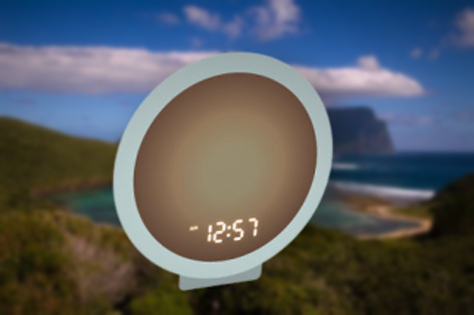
12:57
